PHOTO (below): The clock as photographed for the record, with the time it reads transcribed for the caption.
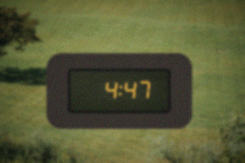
4:47
